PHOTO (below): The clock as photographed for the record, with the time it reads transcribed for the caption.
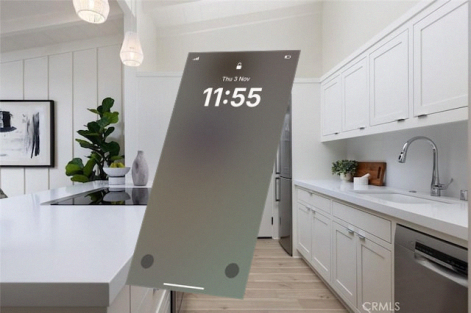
11:55
